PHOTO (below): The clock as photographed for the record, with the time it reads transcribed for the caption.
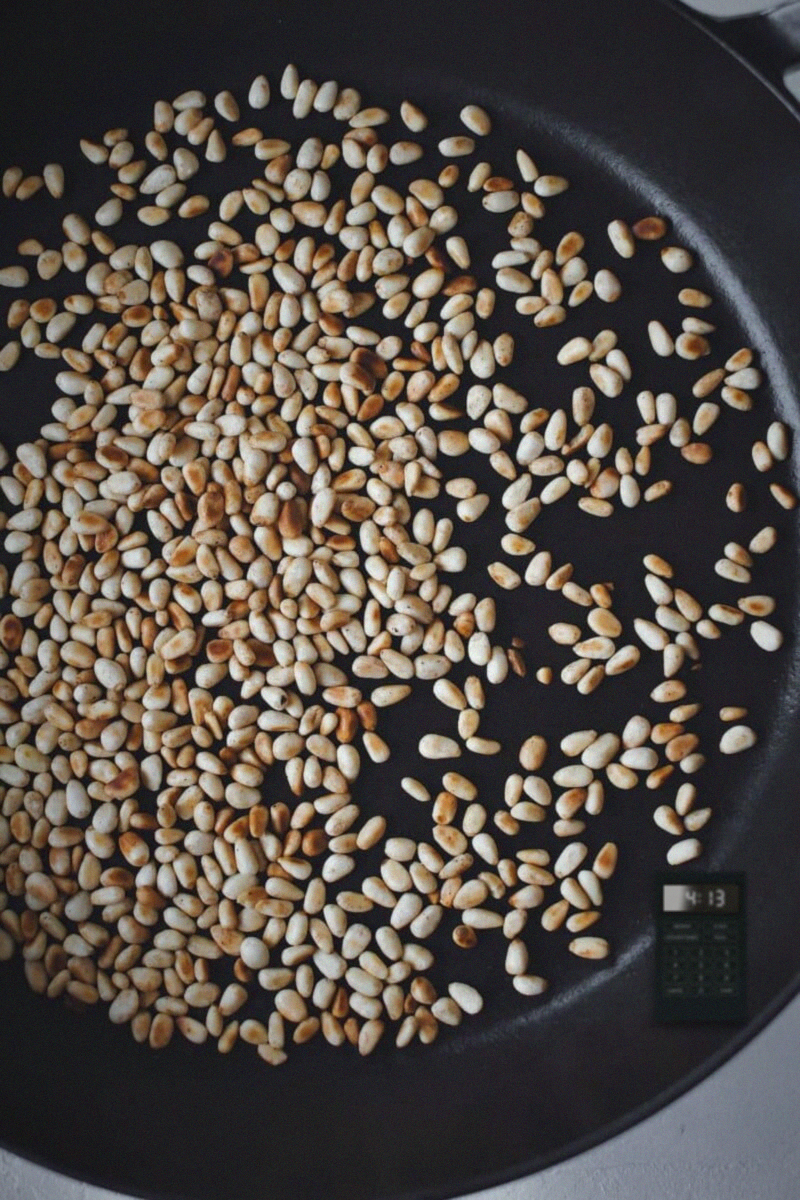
4:13
